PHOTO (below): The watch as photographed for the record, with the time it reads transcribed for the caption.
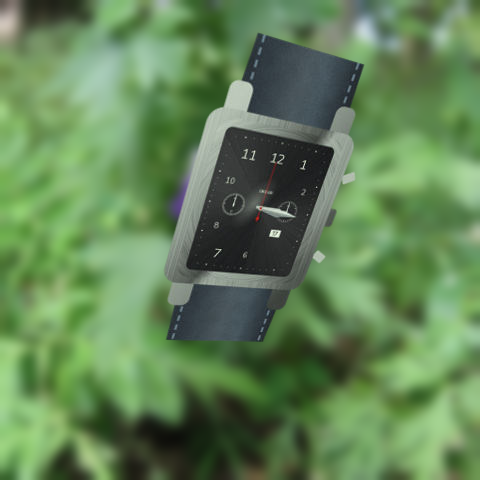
3:16
